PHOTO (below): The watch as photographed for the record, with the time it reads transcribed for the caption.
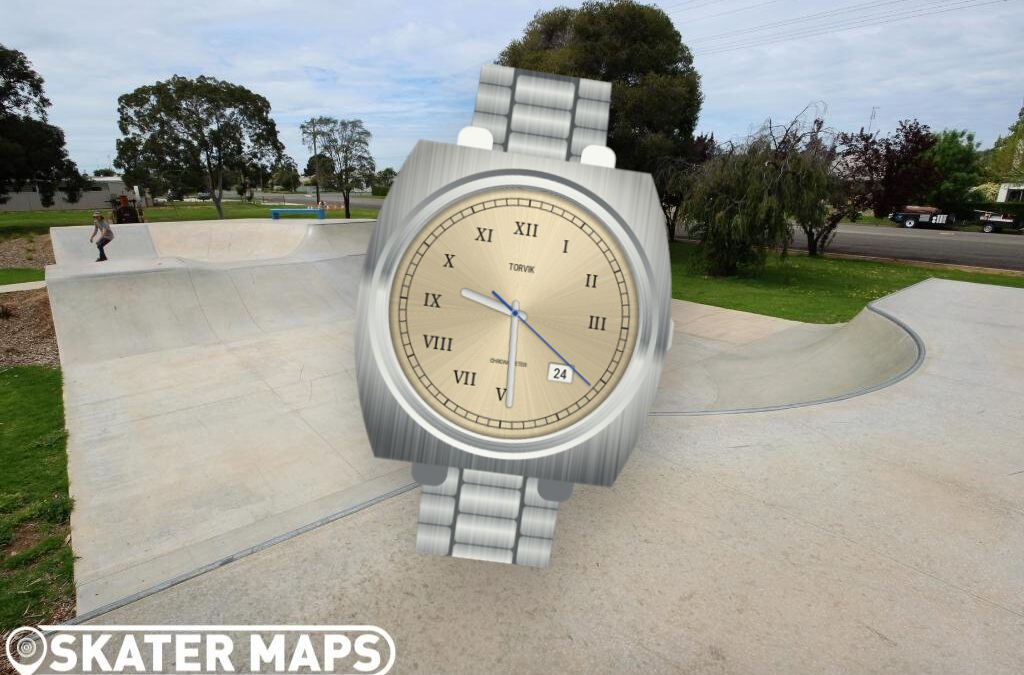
9:29:21
